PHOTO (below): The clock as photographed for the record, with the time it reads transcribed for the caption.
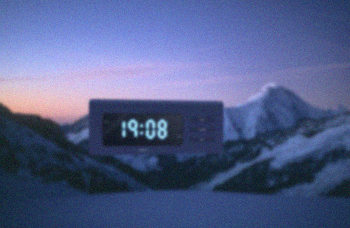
19:08
